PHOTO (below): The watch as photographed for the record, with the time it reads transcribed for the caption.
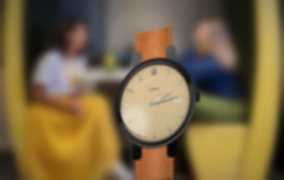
2:14
